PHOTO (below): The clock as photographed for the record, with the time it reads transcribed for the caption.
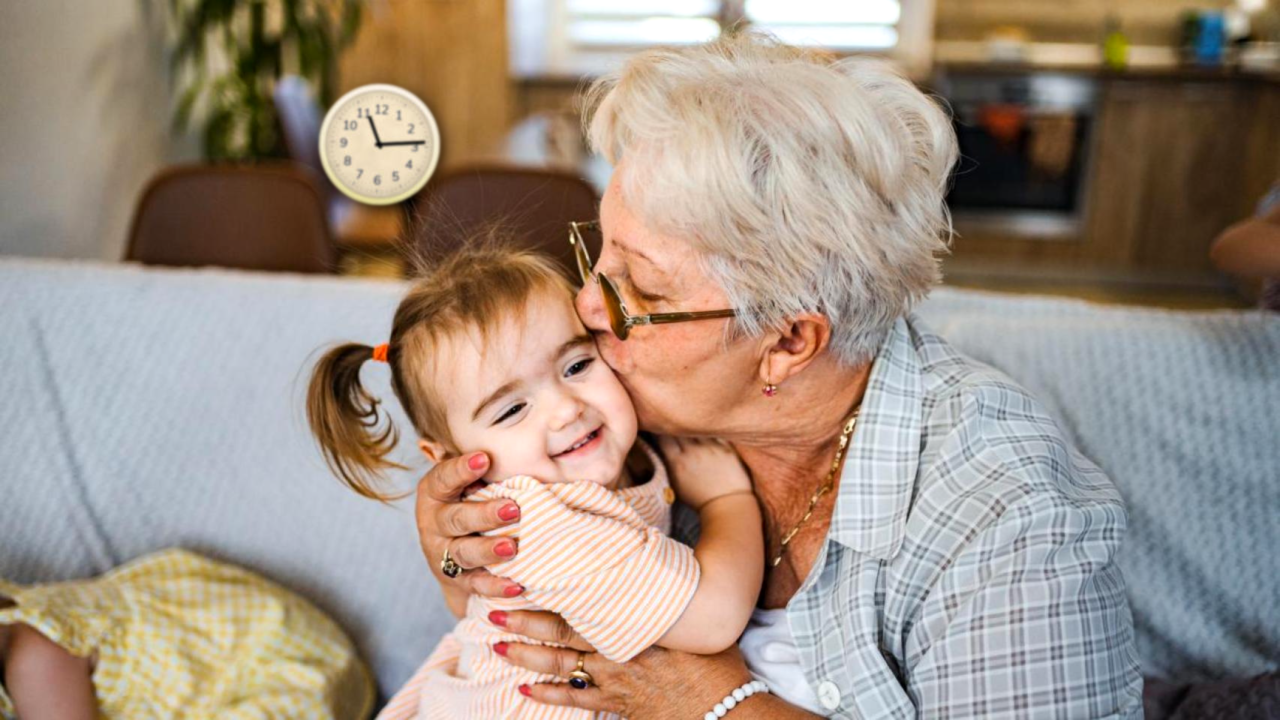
11:14
